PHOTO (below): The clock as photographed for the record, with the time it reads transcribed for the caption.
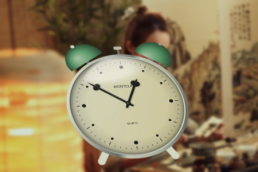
12:51
